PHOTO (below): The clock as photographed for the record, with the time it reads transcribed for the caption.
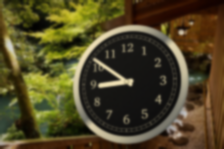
8:51
